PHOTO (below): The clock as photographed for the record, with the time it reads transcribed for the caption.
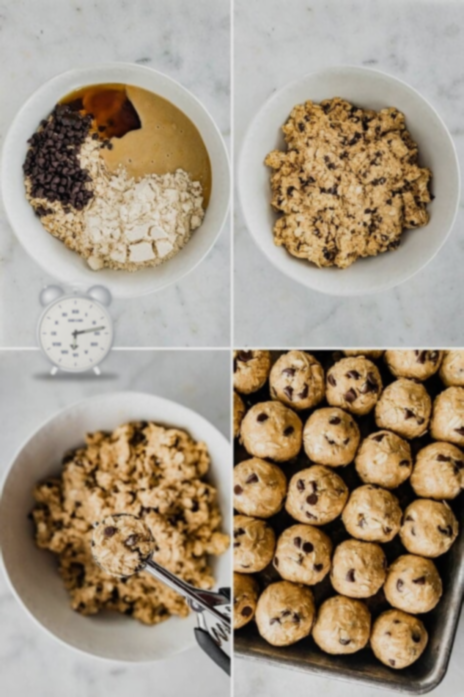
6:13
